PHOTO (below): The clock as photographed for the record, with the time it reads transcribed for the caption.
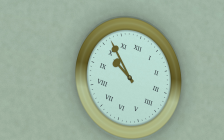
9:52
